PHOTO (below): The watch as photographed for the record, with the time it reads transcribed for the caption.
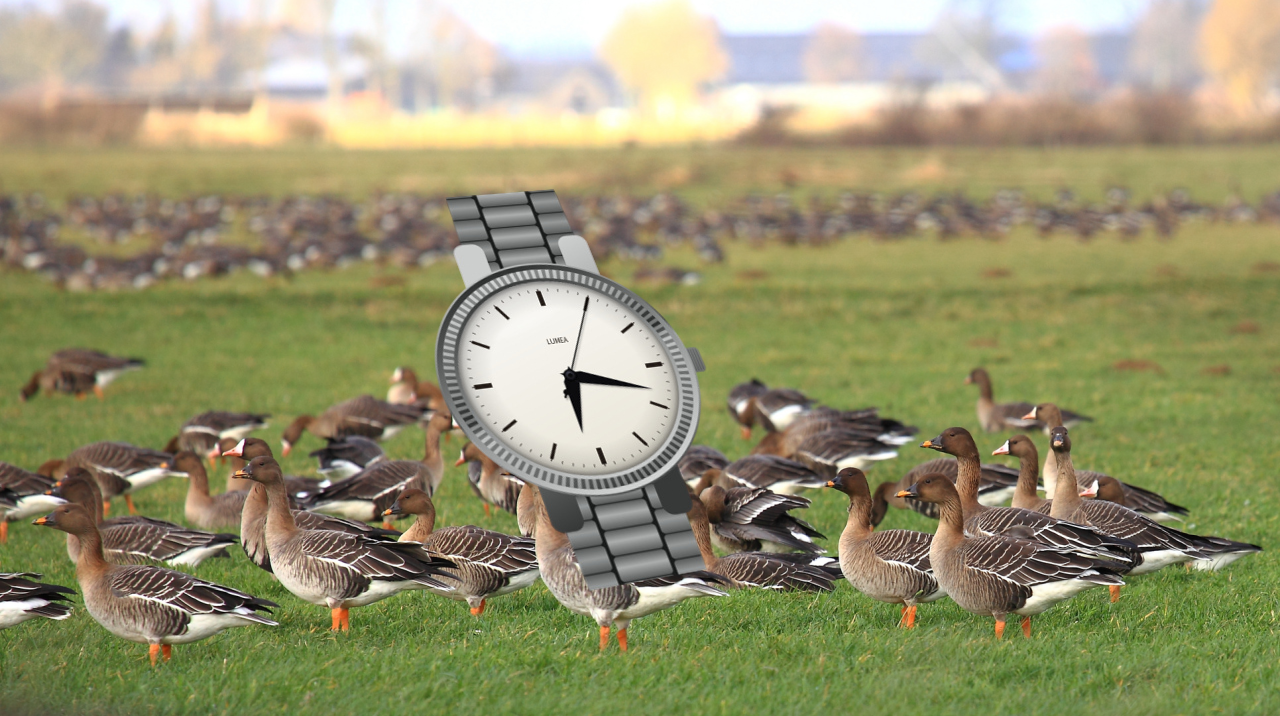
6:18:05
